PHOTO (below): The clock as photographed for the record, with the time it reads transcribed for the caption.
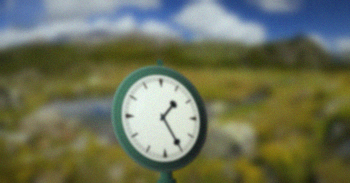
1:25
